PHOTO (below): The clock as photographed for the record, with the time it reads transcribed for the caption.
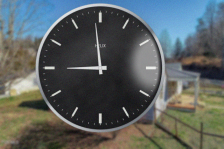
8:59
